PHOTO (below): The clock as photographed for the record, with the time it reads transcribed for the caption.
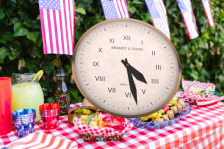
4:28
